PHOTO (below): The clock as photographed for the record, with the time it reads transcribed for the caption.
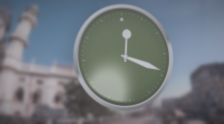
12:19
